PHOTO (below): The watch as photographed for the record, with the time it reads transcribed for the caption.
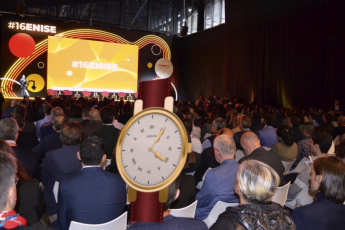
4:06
